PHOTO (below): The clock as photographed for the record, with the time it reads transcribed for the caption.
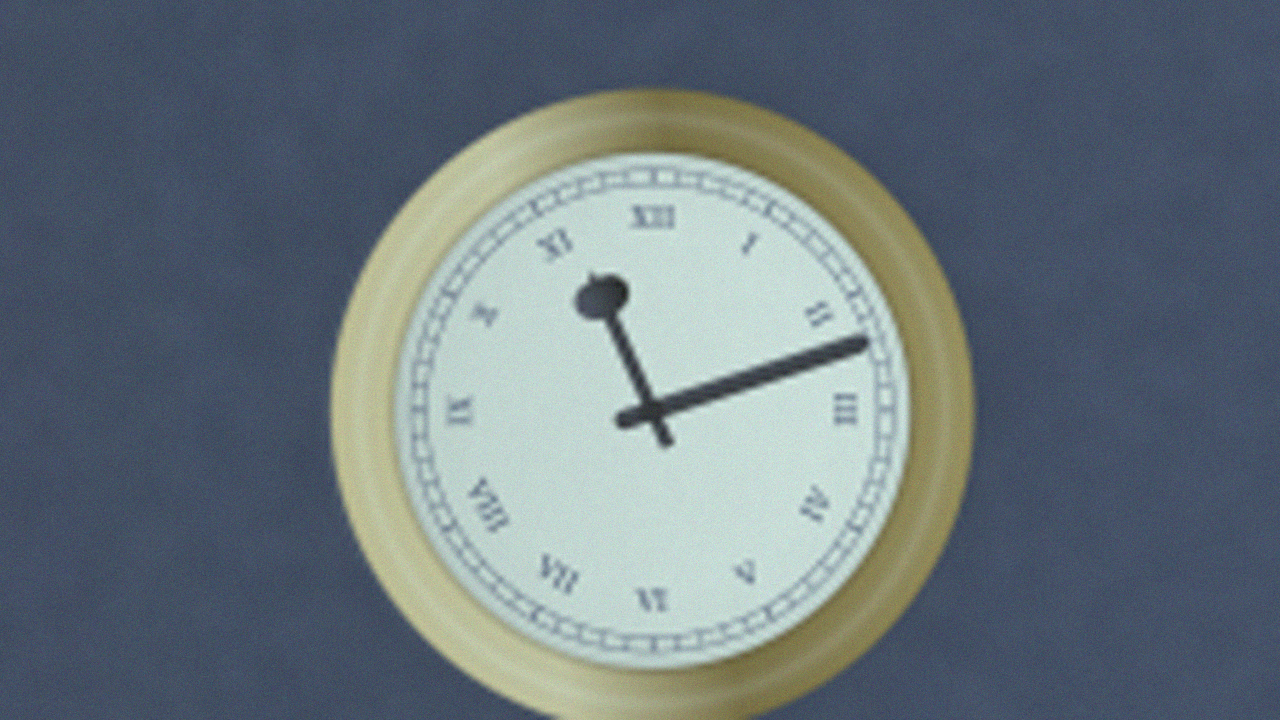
11:12
